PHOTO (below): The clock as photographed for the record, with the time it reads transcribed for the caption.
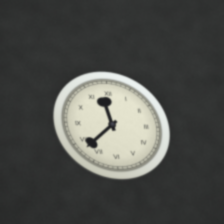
11:38
